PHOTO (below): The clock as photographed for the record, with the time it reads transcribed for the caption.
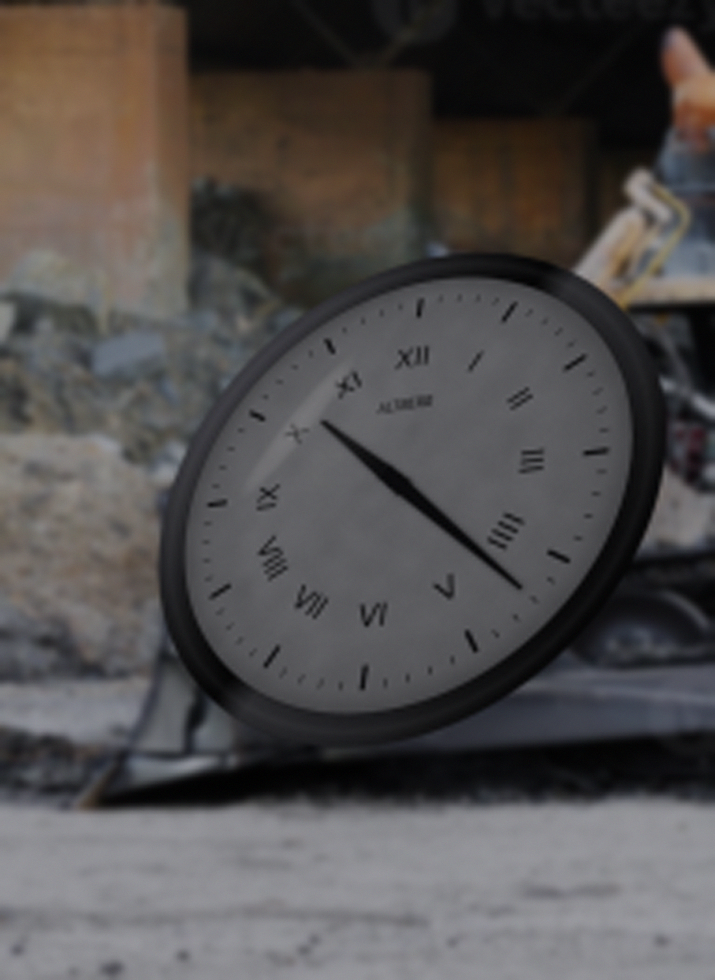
10:22
